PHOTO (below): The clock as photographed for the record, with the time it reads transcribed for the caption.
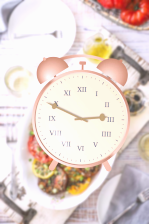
2:49
